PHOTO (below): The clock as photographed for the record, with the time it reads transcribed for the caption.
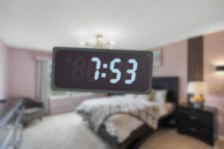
7:53
